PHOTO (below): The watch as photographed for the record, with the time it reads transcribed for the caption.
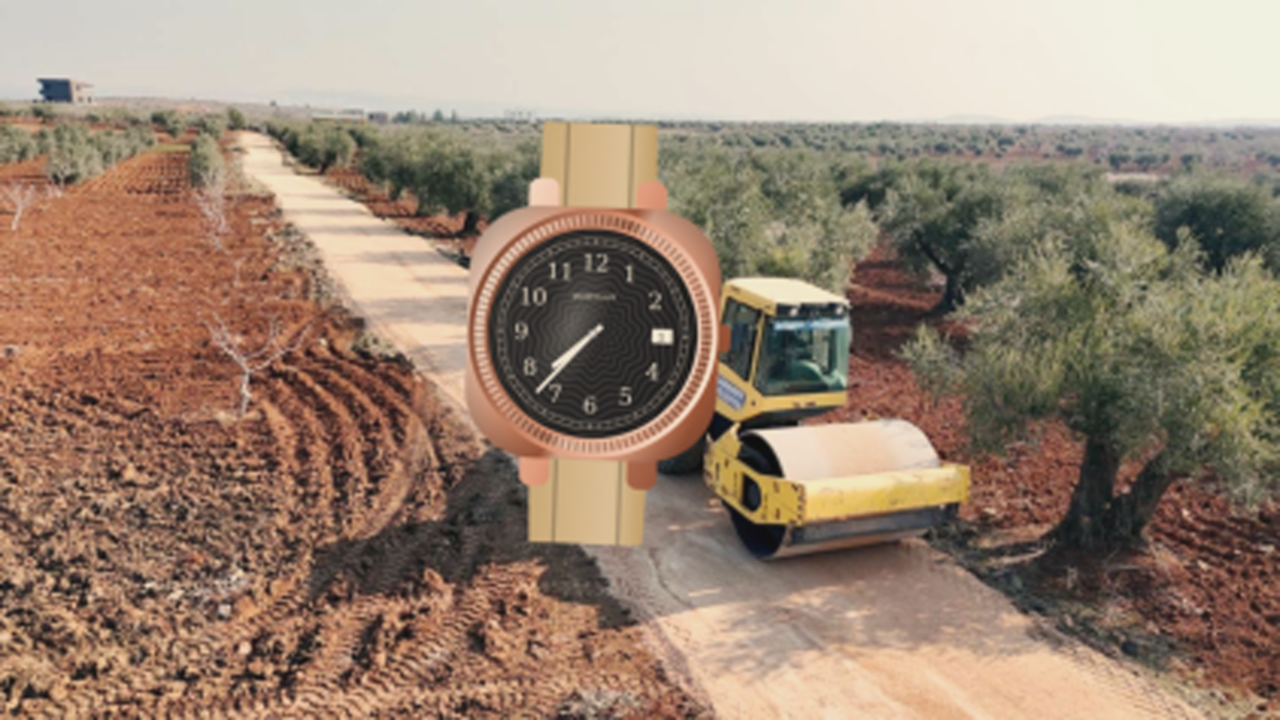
7:37
